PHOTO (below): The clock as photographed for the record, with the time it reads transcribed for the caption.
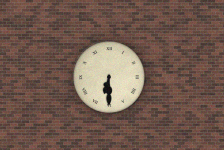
6:30
